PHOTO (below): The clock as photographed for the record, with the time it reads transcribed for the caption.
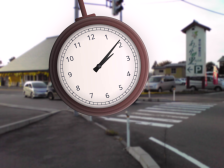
2:09
